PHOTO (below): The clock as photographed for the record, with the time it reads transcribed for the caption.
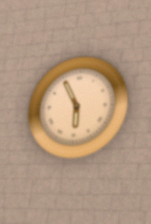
5:55
